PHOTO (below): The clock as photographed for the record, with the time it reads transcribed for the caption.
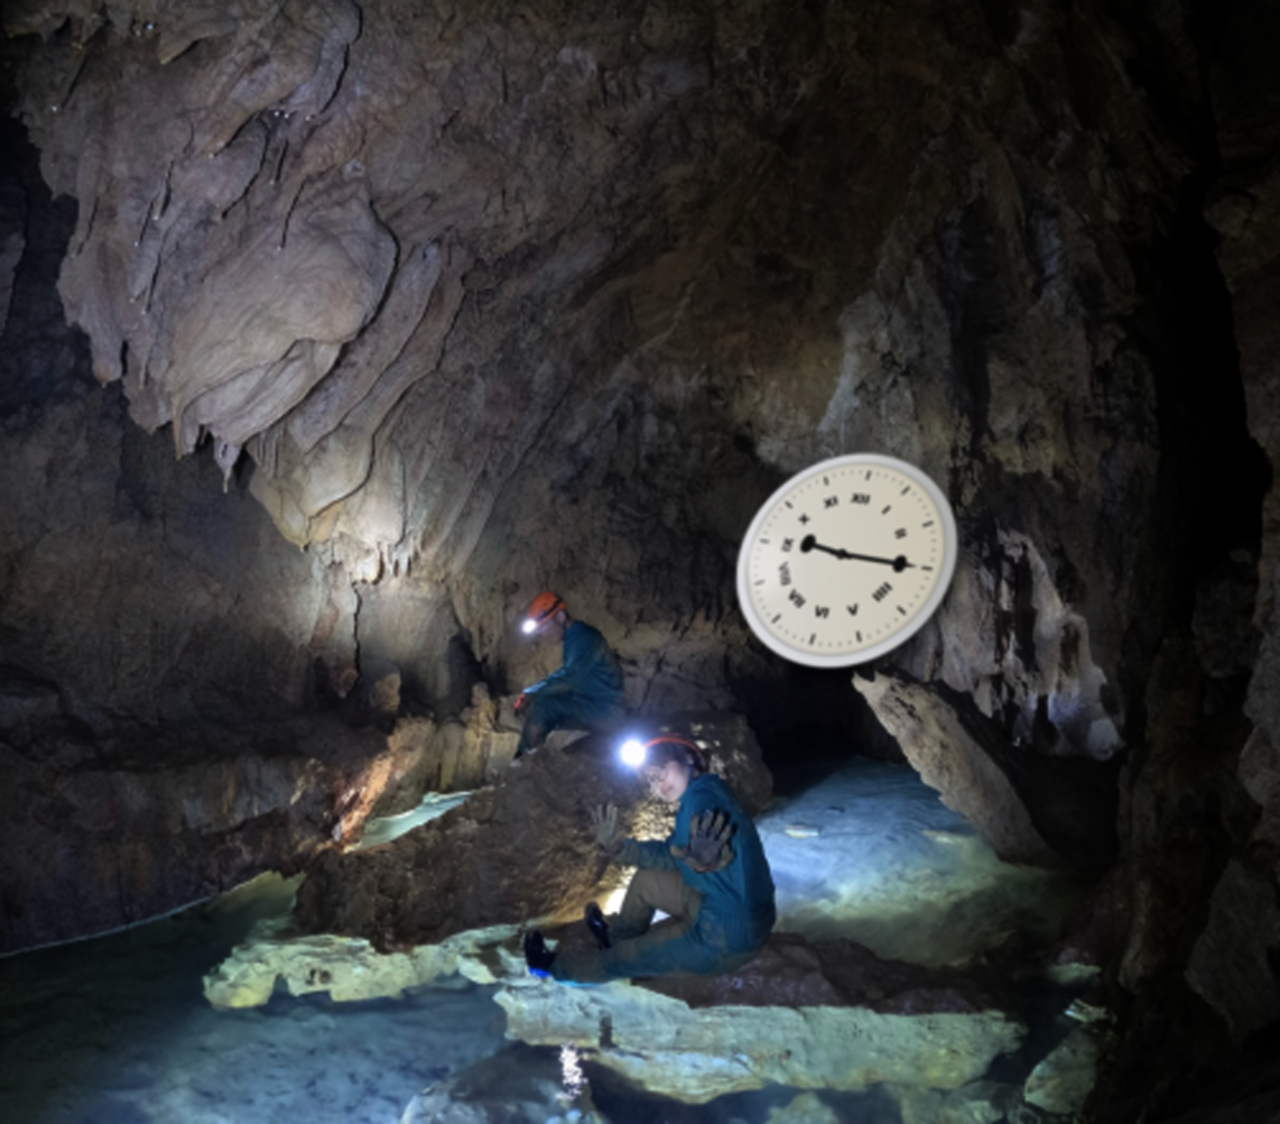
9:15
